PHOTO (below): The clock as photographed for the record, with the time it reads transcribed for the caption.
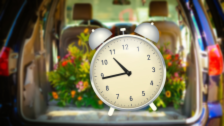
10:44
